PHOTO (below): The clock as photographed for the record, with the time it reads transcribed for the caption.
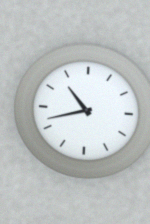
10:42
